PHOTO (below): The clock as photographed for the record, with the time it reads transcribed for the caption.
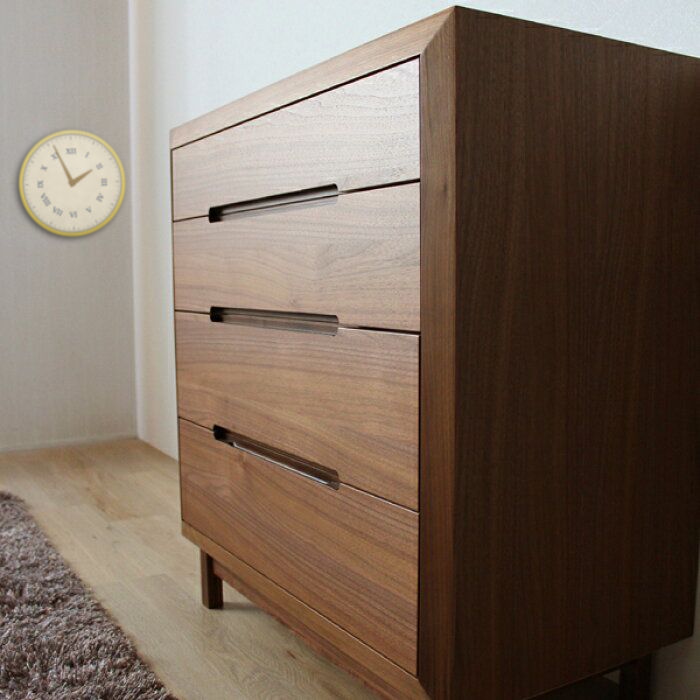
1:56
